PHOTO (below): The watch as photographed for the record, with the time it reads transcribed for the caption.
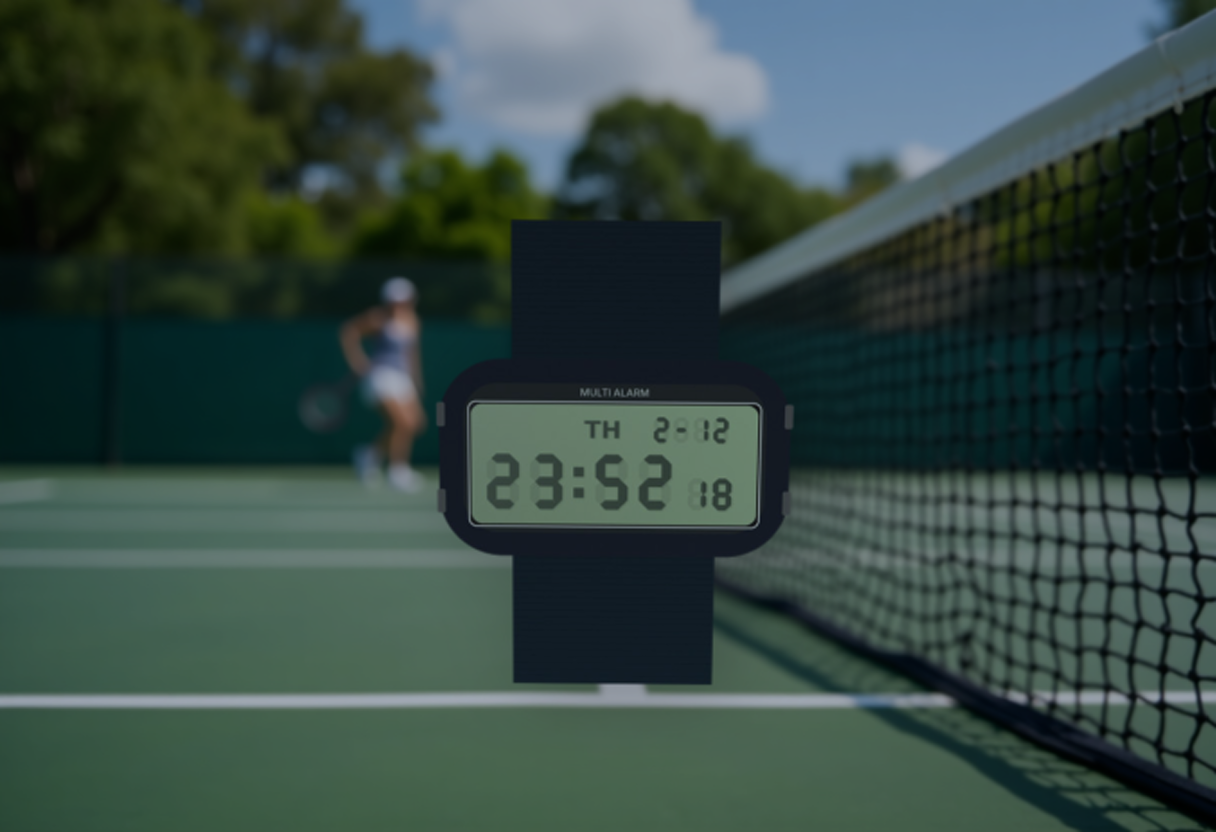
23:52:18
